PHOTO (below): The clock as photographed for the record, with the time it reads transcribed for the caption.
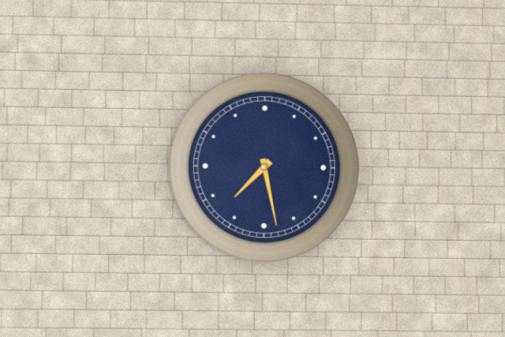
7:28
